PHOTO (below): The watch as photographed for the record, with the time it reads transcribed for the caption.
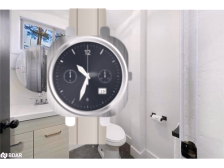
10:33
